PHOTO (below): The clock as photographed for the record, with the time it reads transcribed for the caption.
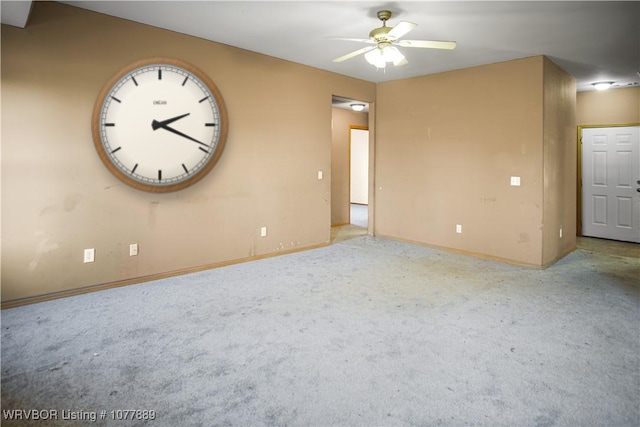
2:19
